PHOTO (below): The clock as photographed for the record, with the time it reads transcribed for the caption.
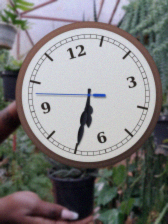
6:34:48
